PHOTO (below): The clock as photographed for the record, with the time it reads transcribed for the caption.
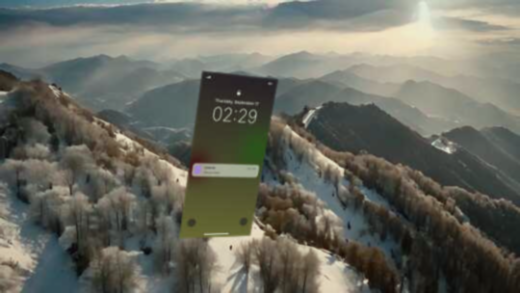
2:29
